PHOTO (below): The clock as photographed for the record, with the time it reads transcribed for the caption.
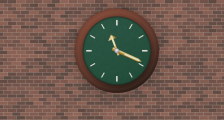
11:19
